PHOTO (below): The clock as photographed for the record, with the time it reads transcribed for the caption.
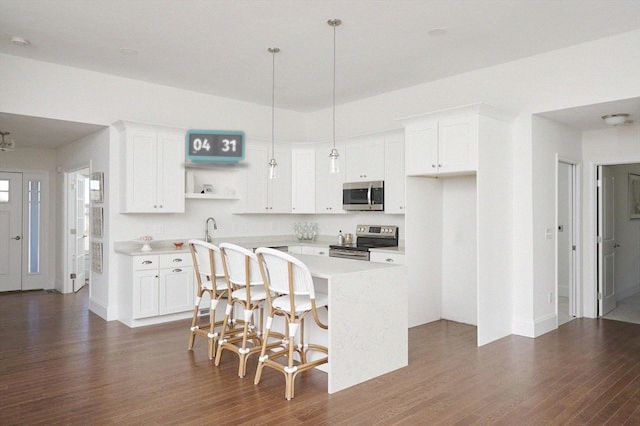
4:31
